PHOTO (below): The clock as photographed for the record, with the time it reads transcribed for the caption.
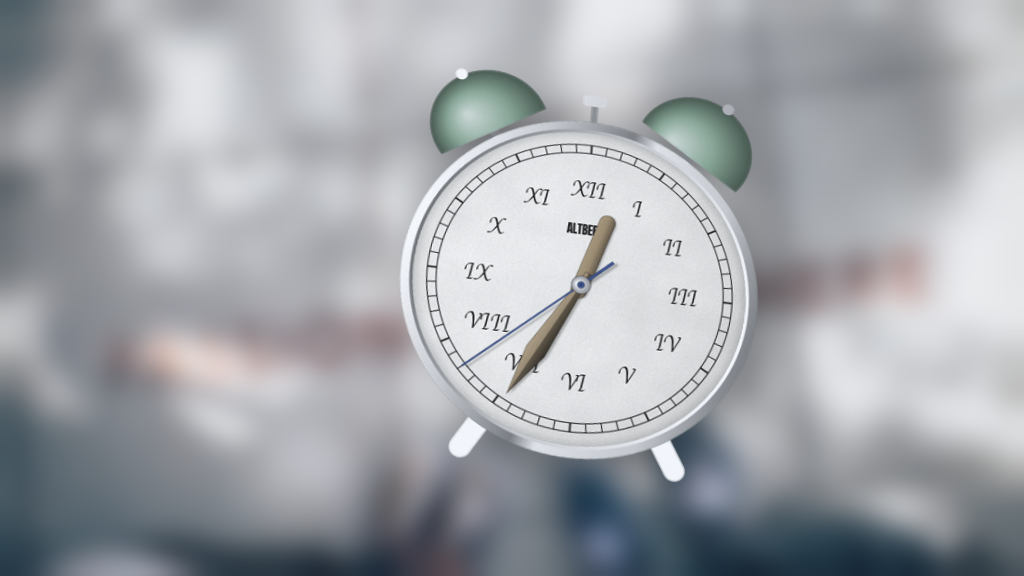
12:34:38
